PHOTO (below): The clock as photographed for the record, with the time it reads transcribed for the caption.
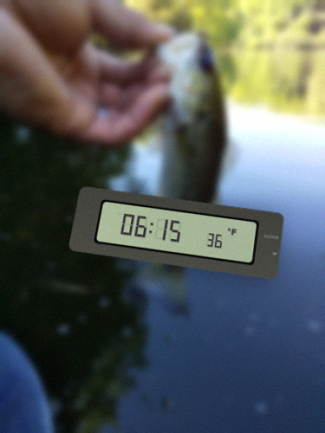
6:15
